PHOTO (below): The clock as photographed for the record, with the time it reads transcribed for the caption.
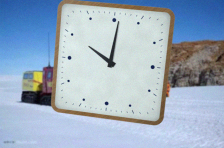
10:01
